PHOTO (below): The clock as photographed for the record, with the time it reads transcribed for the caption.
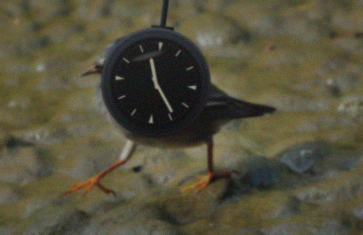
11:24
